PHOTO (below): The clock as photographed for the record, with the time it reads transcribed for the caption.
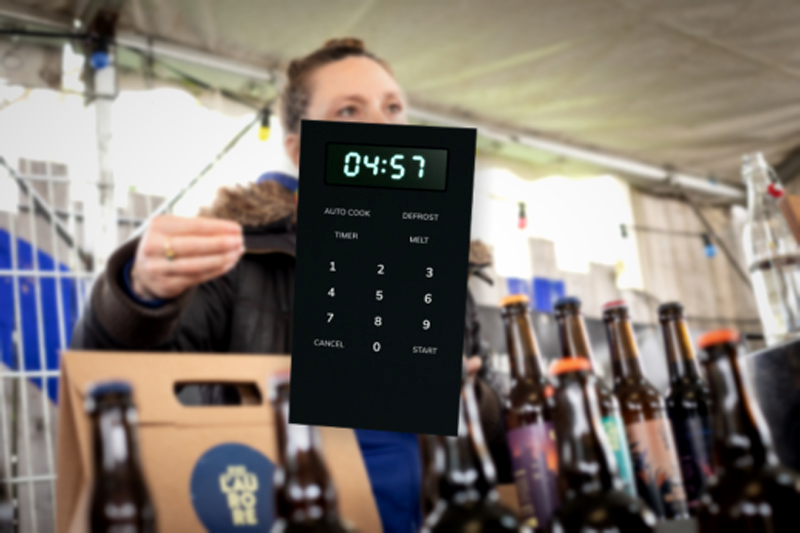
4:57
